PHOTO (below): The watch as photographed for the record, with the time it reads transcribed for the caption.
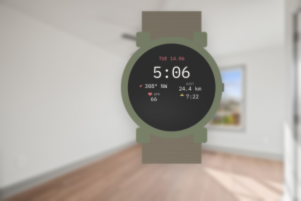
5:06
